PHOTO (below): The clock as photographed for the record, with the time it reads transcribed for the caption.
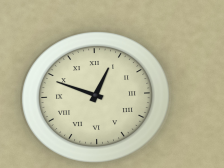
12:49
